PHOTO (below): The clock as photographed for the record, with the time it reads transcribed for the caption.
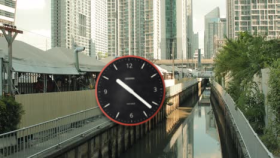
10:22
